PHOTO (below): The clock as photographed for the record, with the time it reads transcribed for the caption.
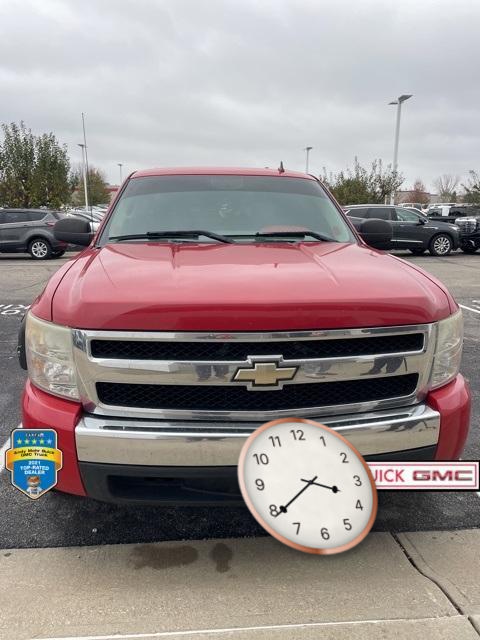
3:39
